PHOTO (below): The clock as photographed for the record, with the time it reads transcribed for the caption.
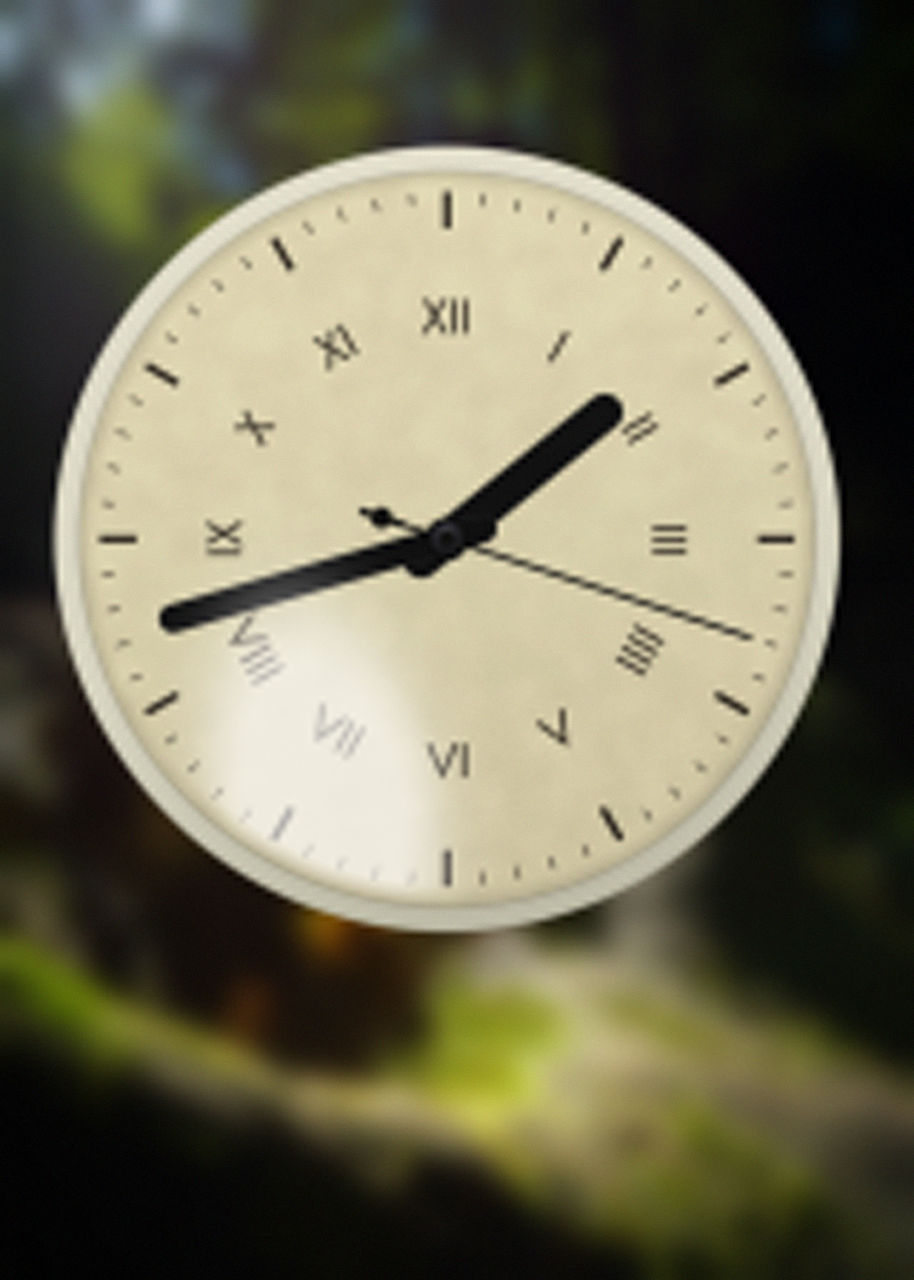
1:42:18
